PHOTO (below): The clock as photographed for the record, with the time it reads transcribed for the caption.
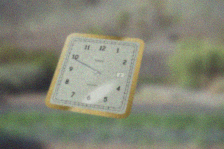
9:49
